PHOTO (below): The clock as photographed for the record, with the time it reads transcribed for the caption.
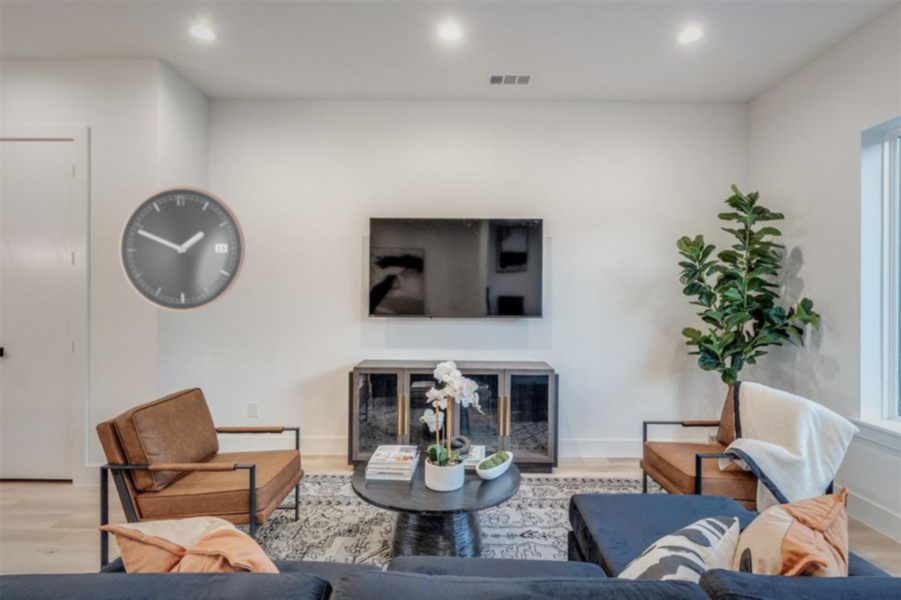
1:49
